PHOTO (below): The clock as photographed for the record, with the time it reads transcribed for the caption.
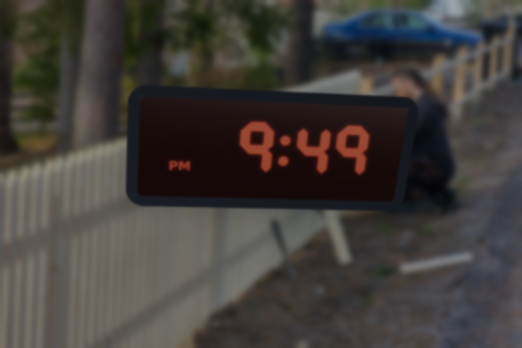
9:49
